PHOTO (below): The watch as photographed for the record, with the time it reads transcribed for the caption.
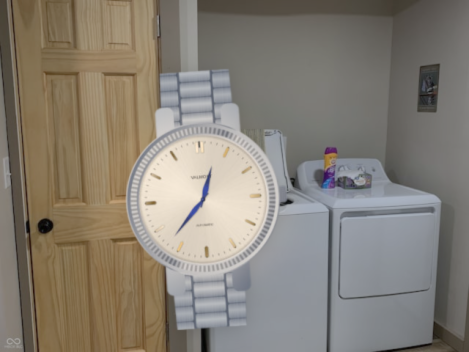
12:37
